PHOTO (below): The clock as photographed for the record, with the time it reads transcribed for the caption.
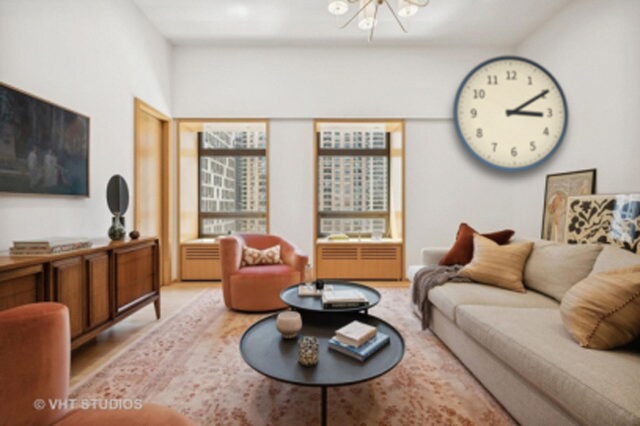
3:10
